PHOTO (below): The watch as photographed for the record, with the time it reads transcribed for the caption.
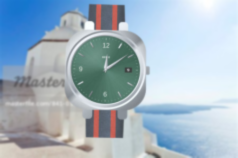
12:09
